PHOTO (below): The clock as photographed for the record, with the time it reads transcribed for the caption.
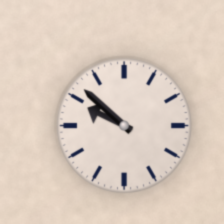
9:52
